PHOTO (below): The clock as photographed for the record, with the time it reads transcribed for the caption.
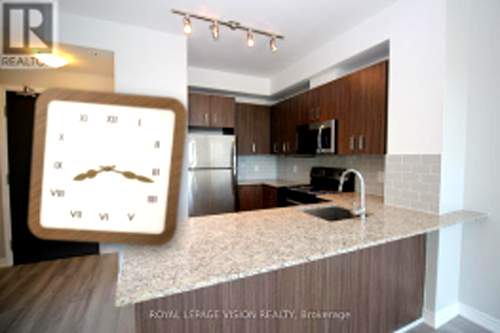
8:17
